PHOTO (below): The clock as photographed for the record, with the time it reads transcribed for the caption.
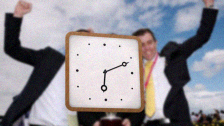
6:11
